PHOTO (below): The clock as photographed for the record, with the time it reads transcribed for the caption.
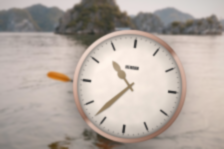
10:37
